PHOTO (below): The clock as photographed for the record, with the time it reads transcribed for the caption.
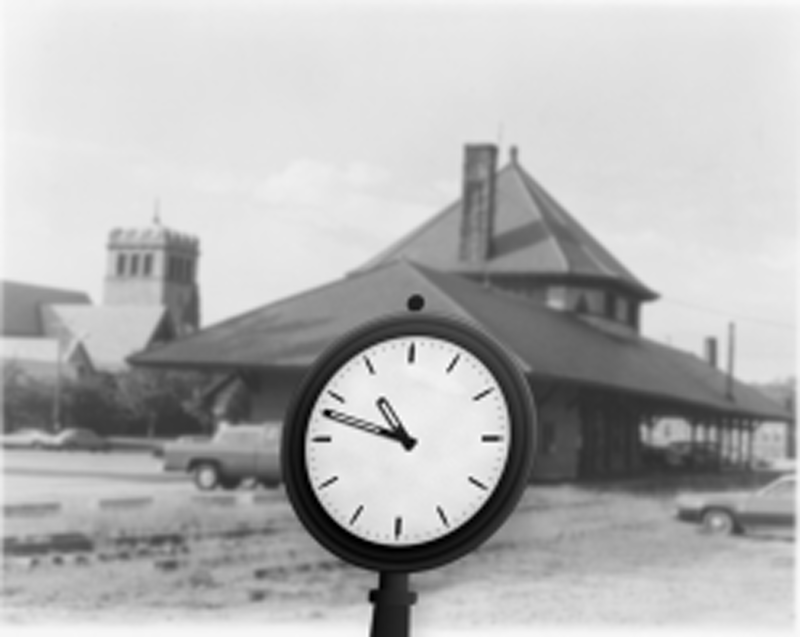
10:48
